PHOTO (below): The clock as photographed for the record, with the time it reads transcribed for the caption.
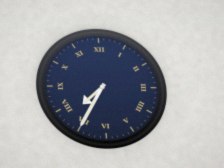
7:35
